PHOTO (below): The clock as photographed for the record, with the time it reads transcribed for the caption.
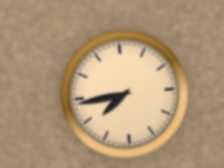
7:44
